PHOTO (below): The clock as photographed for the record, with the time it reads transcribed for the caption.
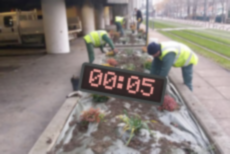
0:05
